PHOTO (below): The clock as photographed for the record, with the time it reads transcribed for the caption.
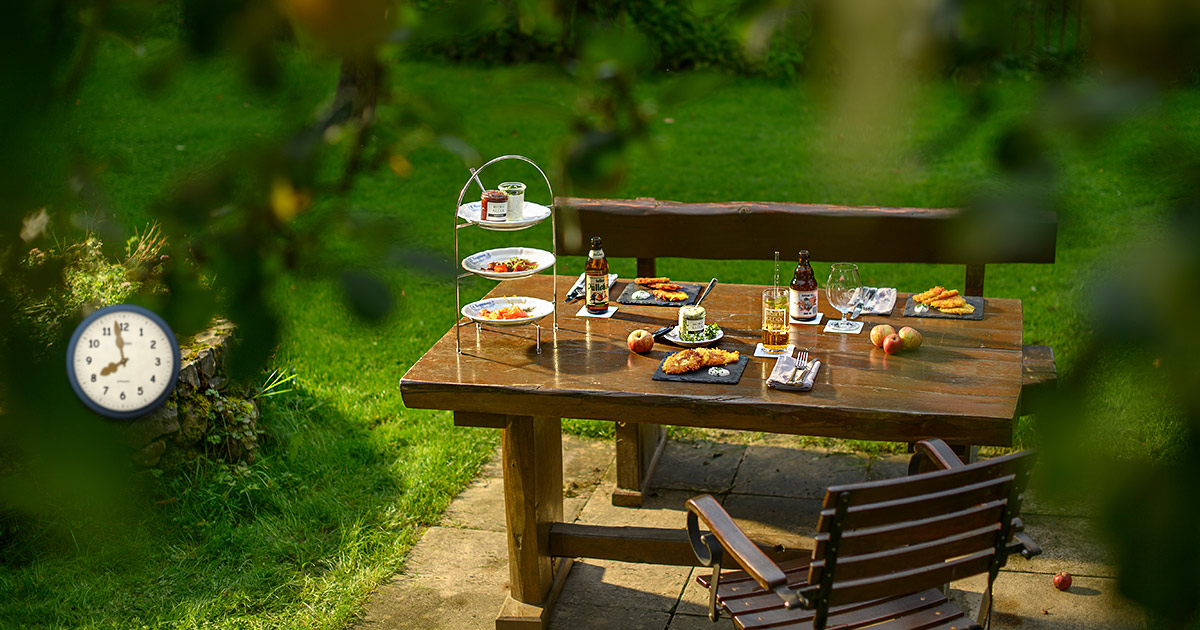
7:58
